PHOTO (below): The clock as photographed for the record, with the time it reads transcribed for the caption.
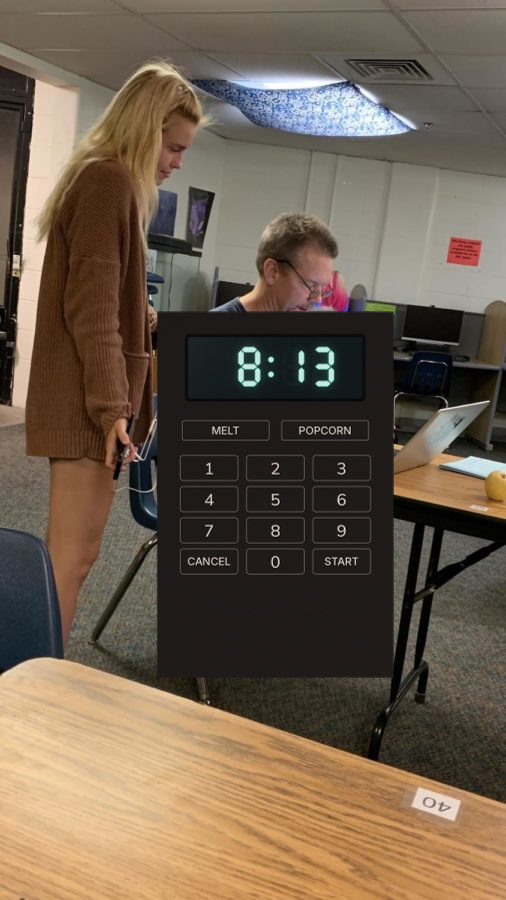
8:13
